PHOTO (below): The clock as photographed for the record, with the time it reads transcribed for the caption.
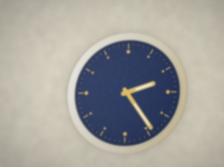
2:24
